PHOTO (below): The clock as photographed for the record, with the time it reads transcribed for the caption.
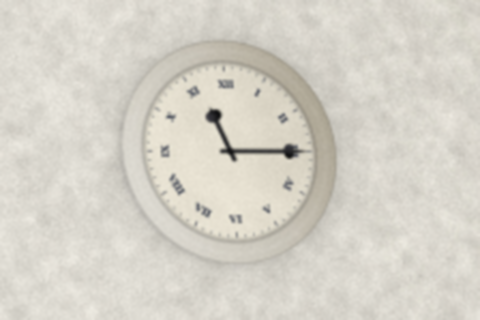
11:15
